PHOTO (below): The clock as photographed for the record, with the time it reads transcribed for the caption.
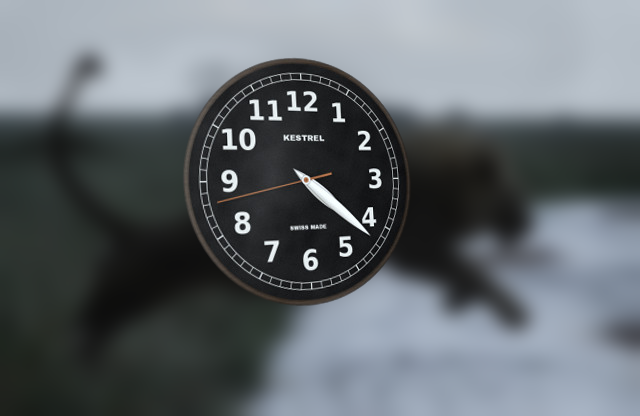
4:21:43
